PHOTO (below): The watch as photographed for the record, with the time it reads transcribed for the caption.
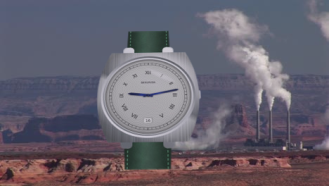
9:13
